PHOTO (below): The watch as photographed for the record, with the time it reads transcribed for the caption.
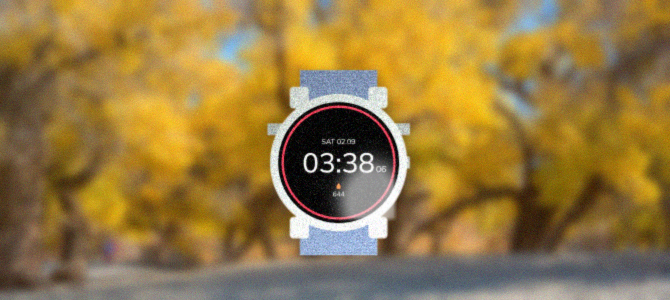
3:38:06
